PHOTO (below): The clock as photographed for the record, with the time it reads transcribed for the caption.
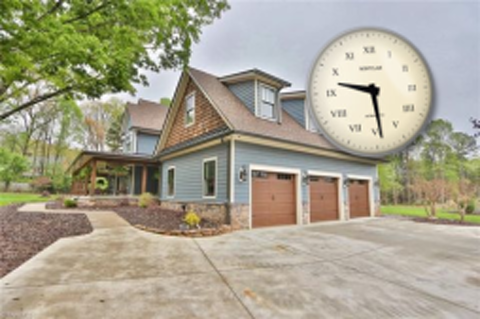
9:29
